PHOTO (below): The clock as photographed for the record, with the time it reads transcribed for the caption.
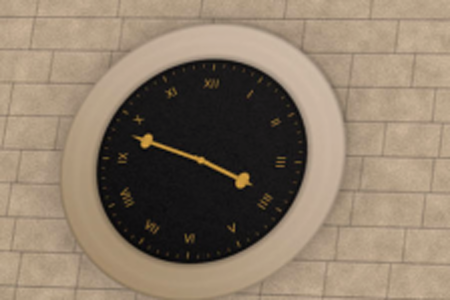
3:48
